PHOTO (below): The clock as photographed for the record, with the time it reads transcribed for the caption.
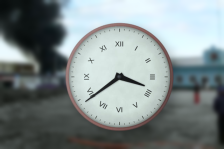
3:39
